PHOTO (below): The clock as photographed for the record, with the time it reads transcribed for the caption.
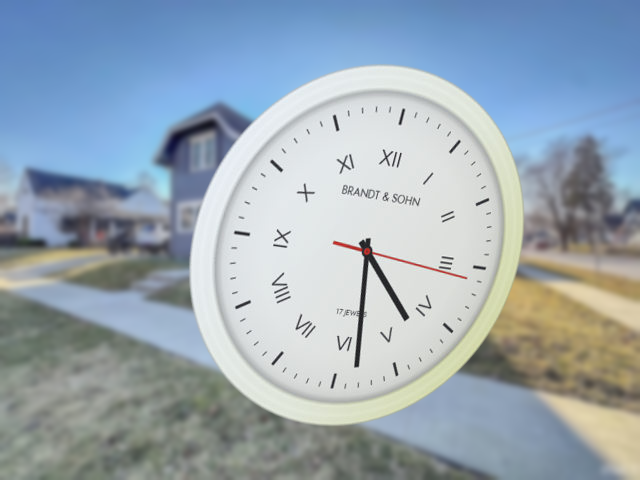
4:28:16
